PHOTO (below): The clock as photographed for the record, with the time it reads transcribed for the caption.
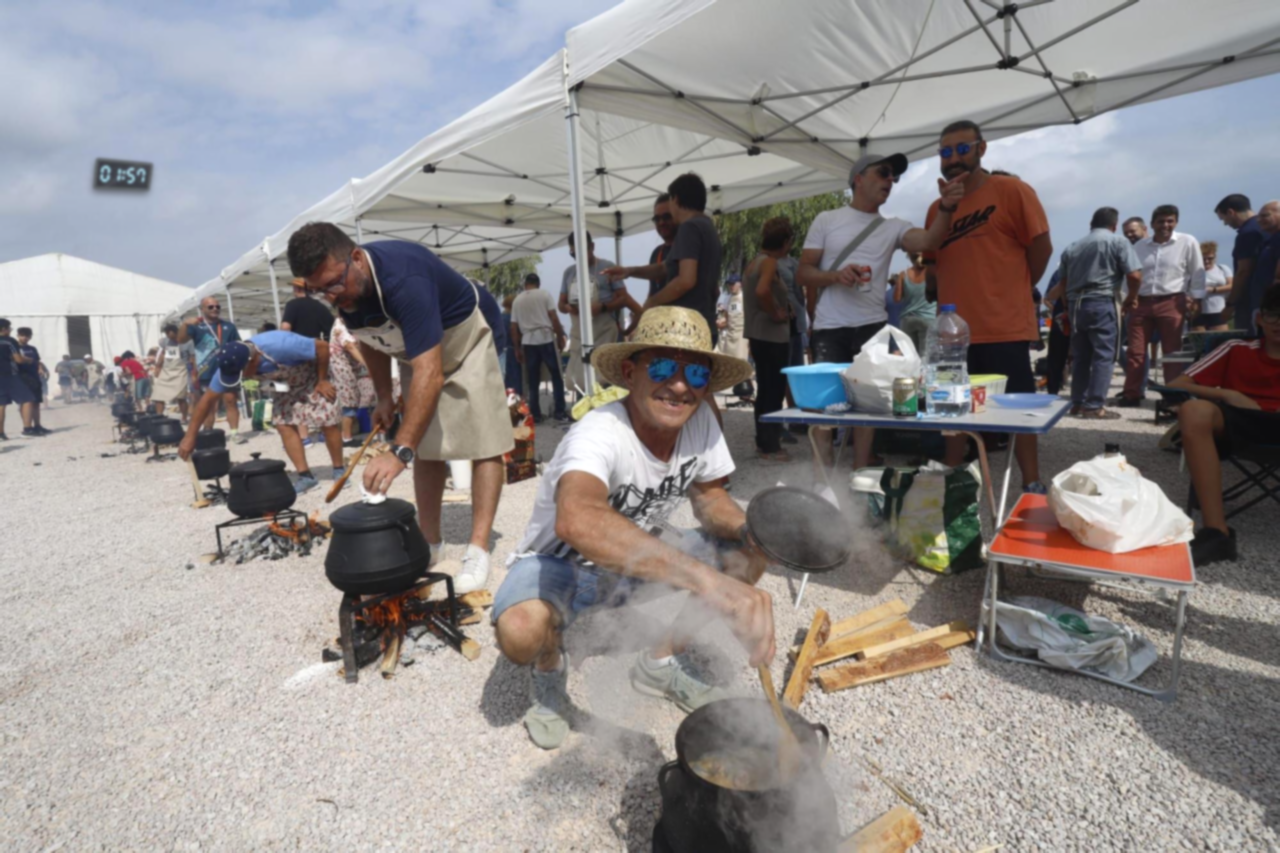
1:57
